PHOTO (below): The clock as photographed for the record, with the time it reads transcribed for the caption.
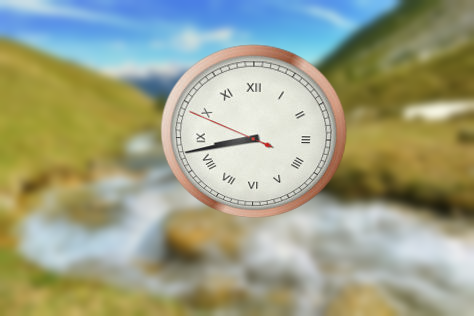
8:42:49
